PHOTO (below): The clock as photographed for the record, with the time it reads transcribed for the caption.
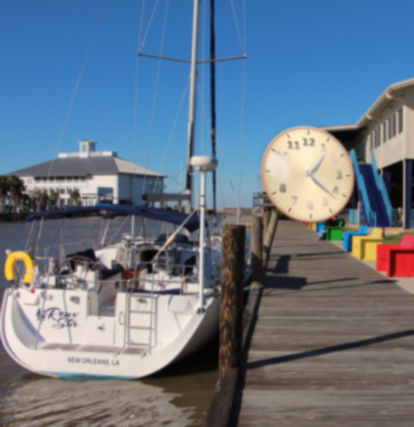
1:22
